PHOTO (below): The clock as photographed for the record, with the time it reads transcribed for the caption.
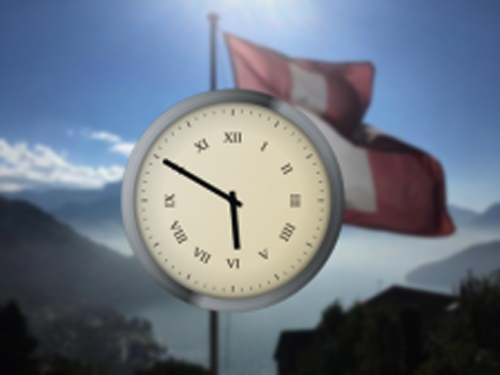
5:50
